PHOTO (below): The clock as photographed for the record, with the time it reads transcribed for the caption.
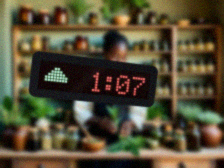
1:07
